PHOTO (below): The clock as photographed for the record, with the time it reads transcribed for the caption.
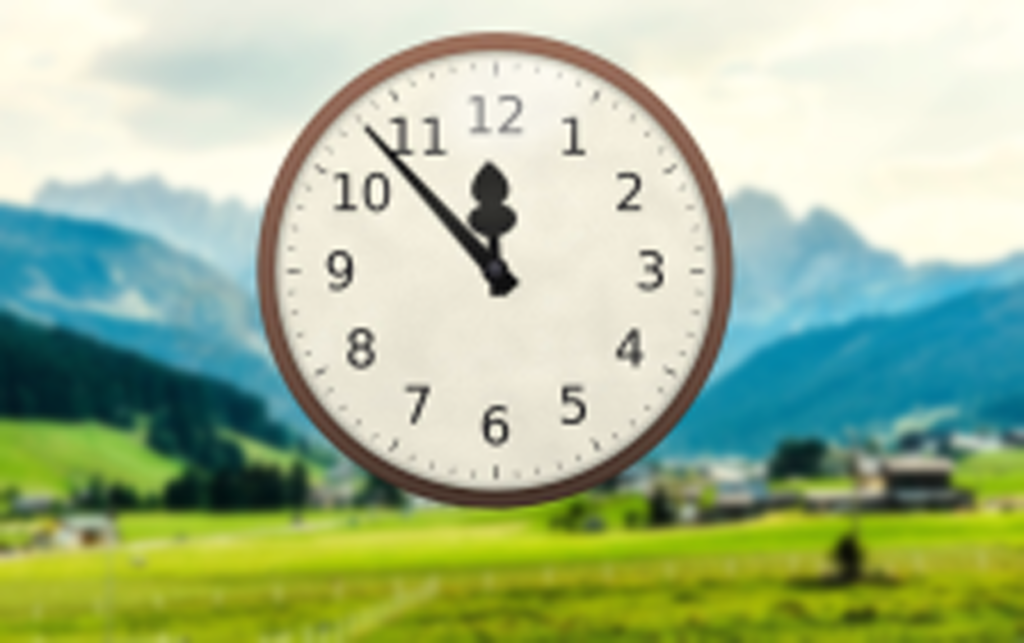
11:53
